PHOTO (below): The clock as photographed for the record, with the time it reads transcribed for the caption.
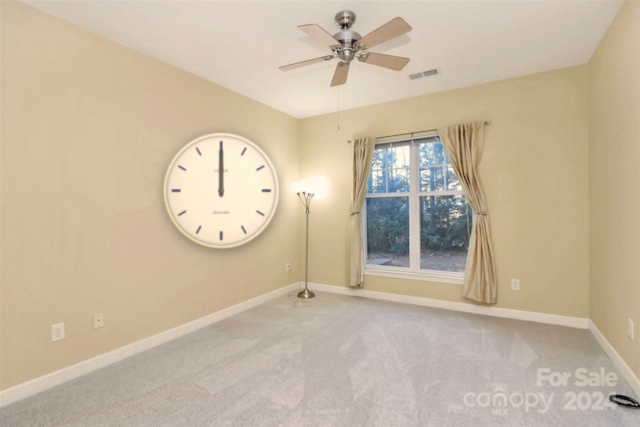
12:00
